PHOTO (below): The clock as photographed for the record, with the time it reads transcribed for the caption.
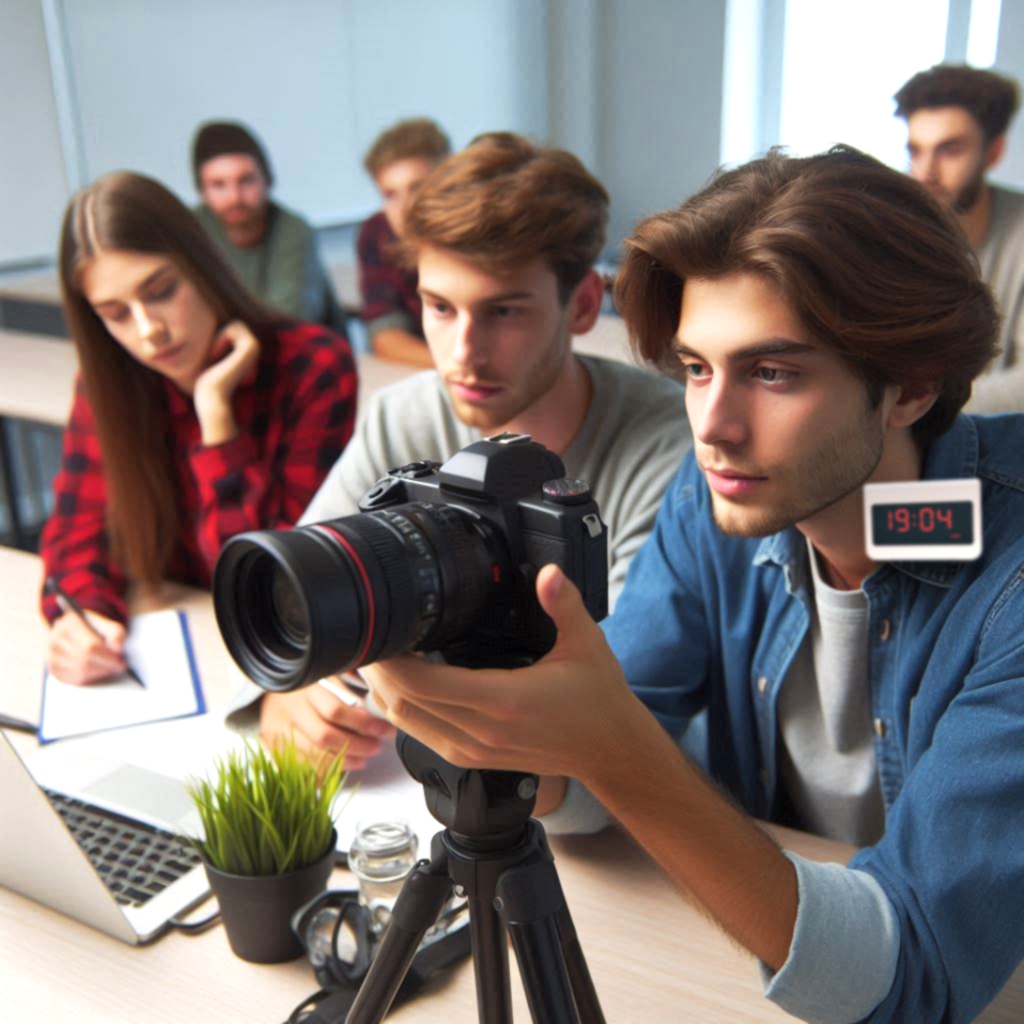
19:04
